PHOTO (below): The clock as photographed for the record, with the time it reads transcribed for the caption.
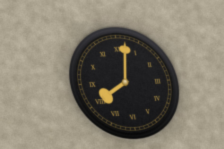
8:02
